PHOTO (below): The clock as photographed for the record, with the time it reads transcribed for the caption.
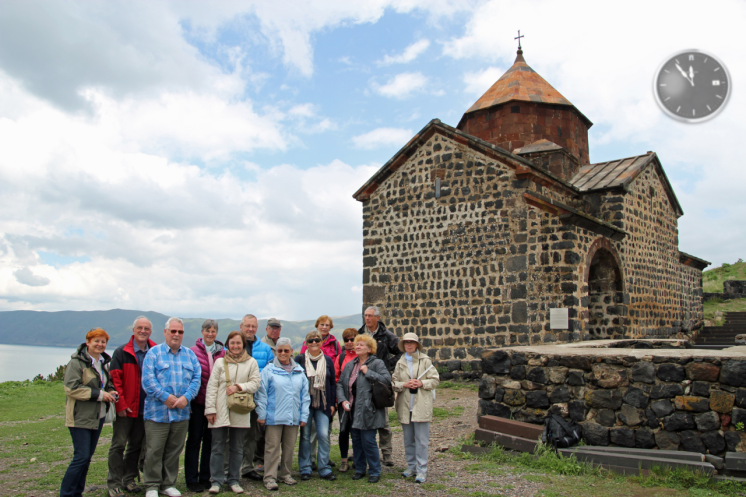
11:54
